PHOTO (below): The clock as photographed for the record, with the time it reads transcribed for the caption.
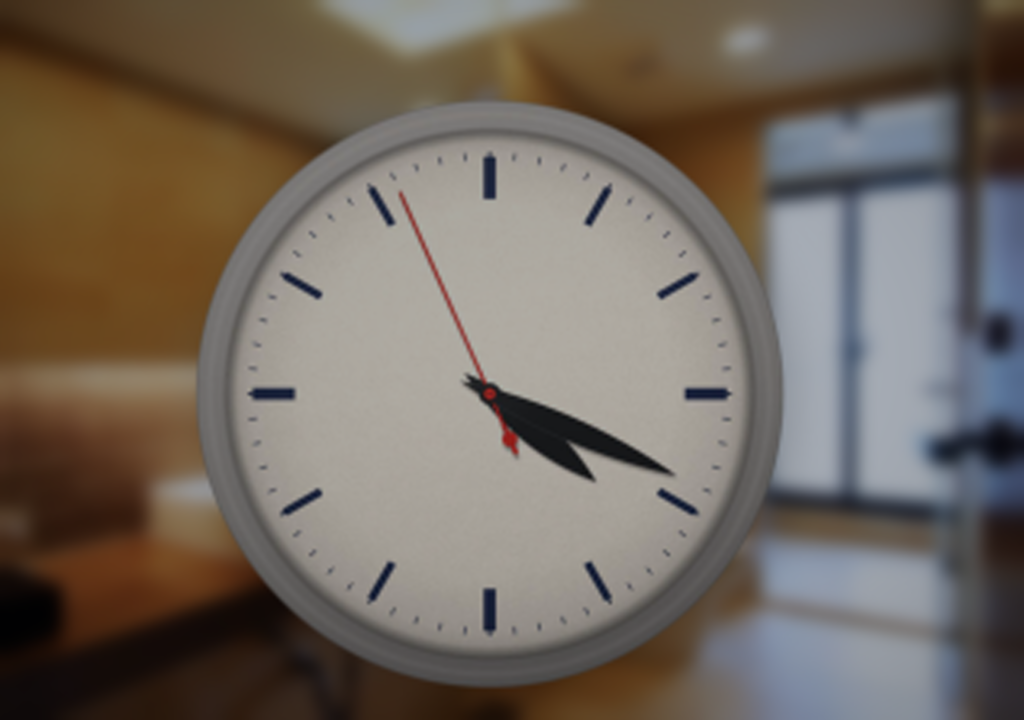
4:18:56
